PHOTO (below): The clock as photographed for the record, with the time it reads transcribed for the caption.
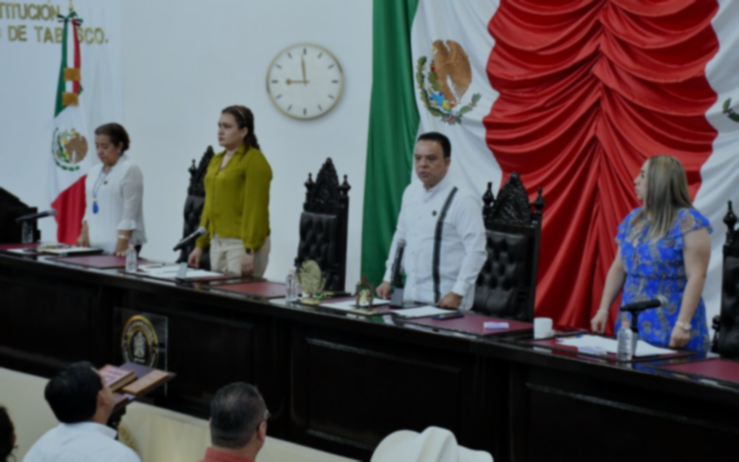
8:59
